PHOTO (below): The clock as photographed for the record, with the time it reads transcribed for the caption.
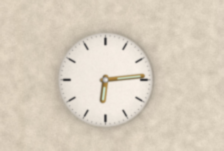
6:14
